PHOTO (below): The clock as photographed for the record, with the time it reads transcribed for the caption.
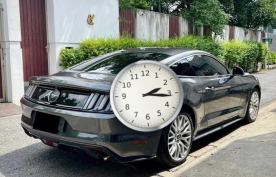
2:16
